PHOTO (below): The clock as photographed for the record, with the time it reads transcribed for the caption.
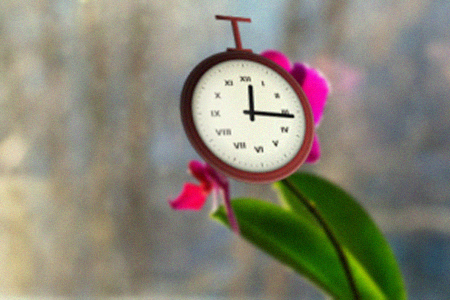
12:16
